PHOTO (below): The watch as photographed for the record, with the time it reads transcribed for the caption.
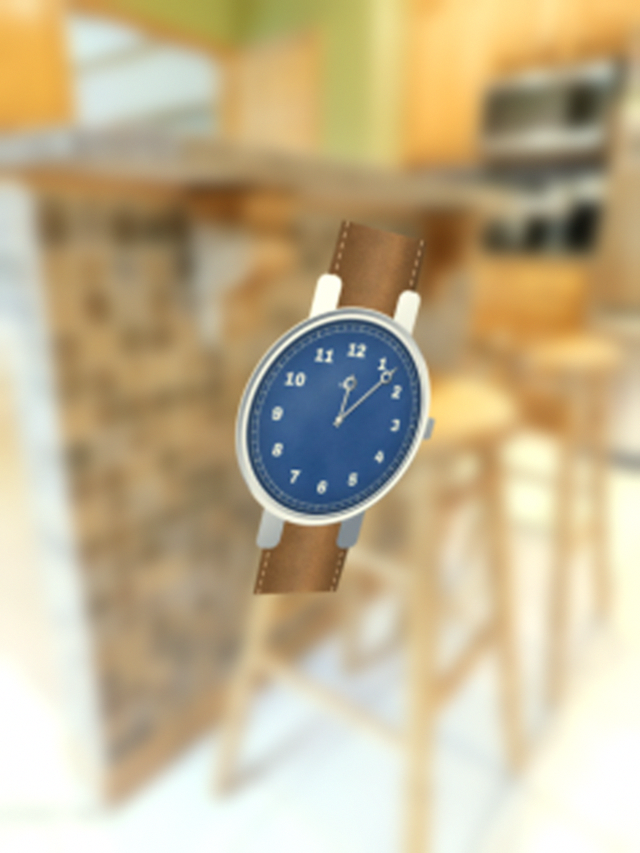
12:07
